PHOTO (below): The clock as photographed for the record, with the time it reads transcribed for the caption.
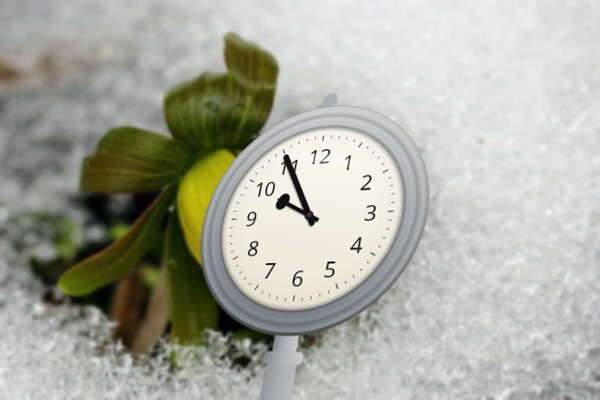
9:55
